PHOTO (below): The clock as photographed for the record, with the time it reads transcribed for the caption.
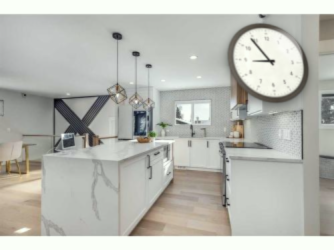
8:54
